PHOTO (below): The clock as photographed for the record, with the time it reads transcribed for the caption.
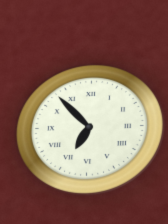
6:53
